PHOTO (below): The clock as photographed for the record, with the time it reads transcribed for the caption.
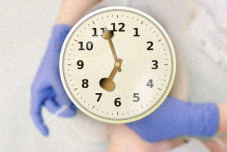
6:57
